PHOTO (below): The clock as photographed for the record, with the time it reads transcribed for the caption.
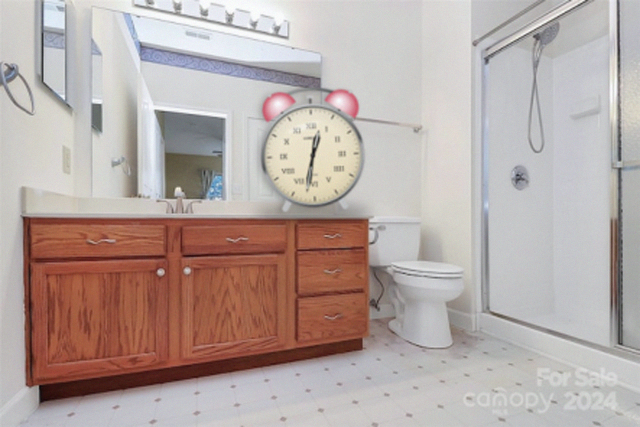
12:32
